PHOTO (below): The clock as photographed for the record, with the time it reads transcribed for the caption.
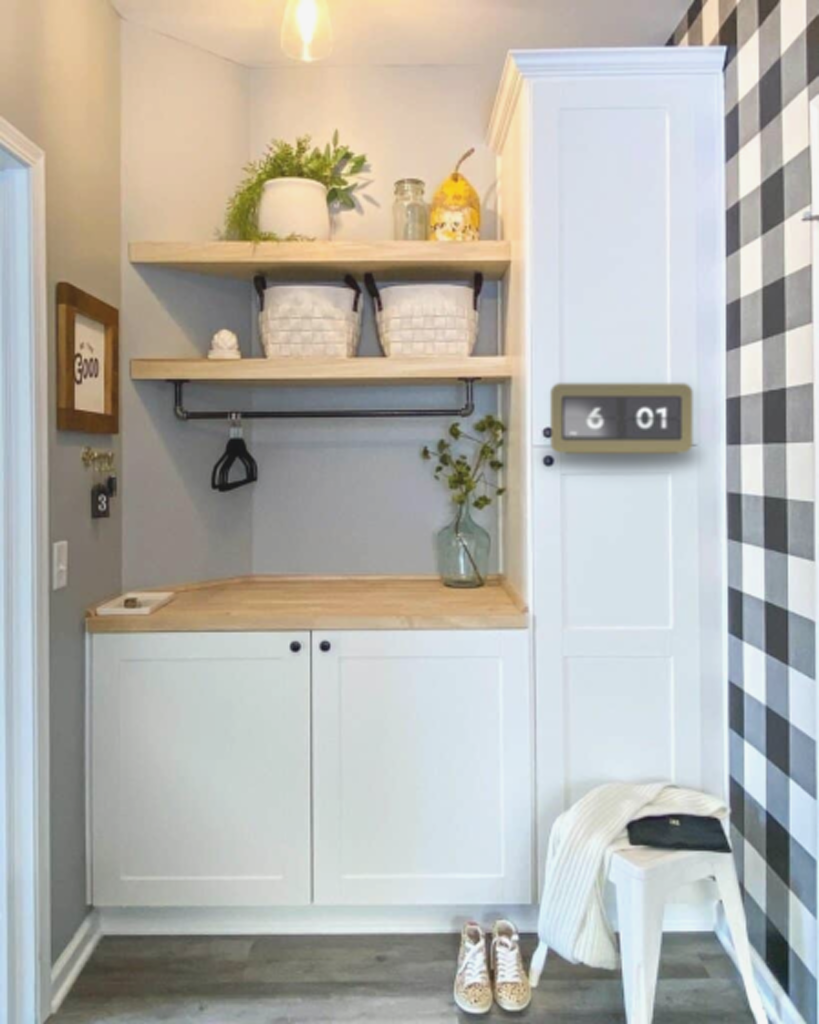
6:01
